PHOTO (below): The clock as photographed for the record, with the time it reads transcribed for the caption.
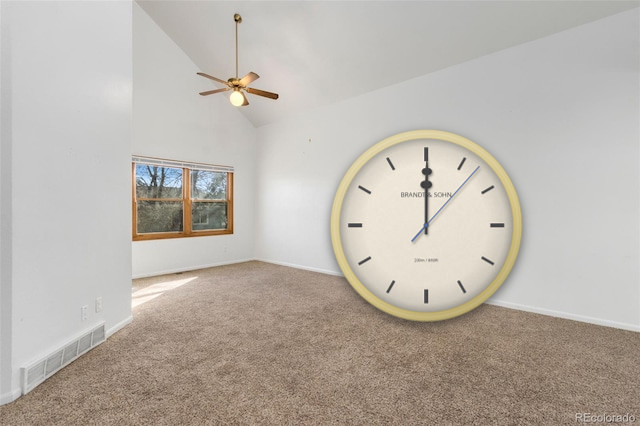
12:00:07
